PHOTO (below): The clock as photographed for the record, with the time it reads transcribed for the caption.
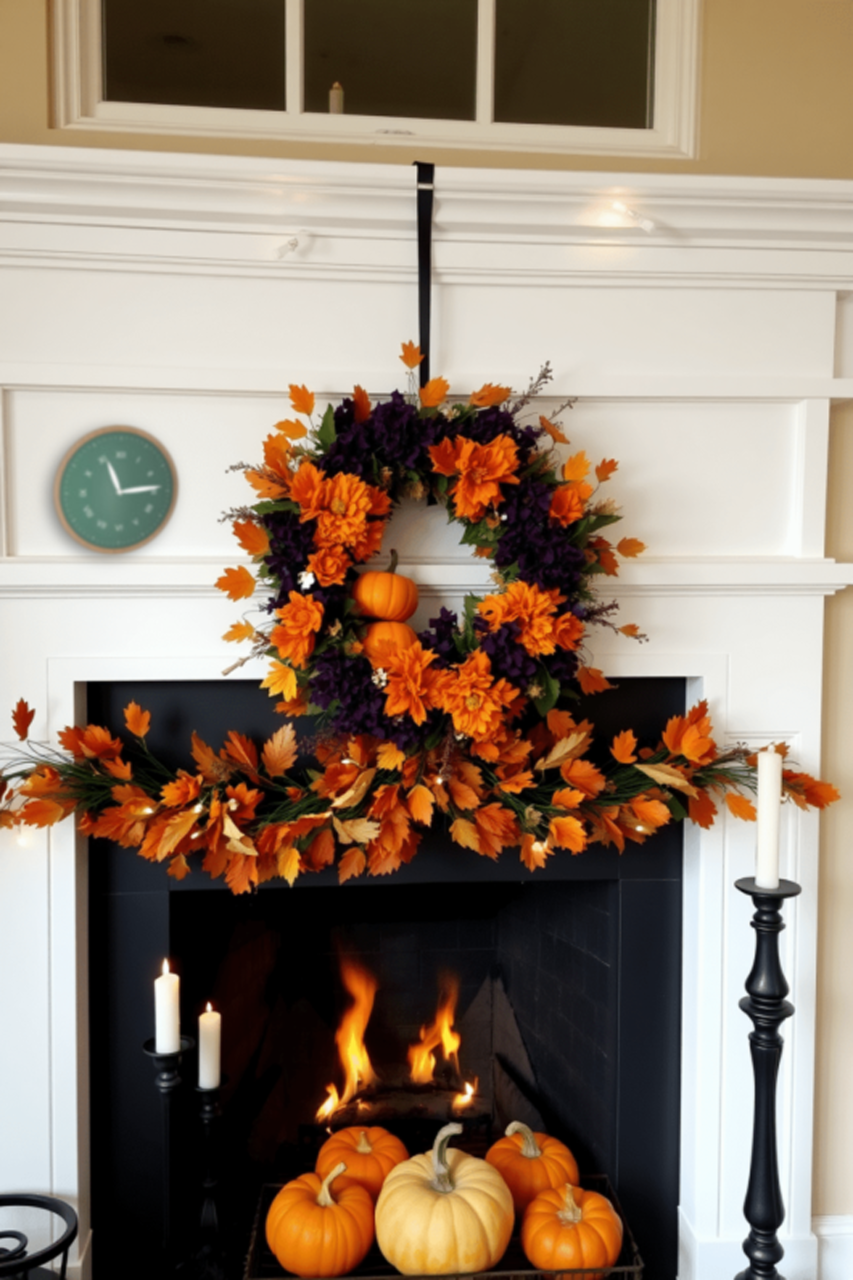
11:14
